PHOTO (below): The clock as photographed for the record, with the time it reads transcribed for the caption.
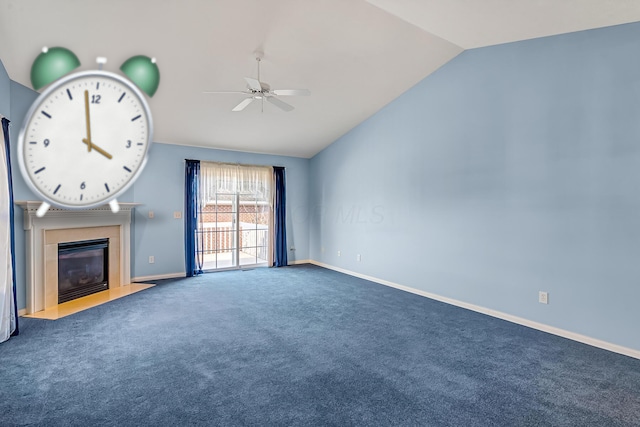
3:58
